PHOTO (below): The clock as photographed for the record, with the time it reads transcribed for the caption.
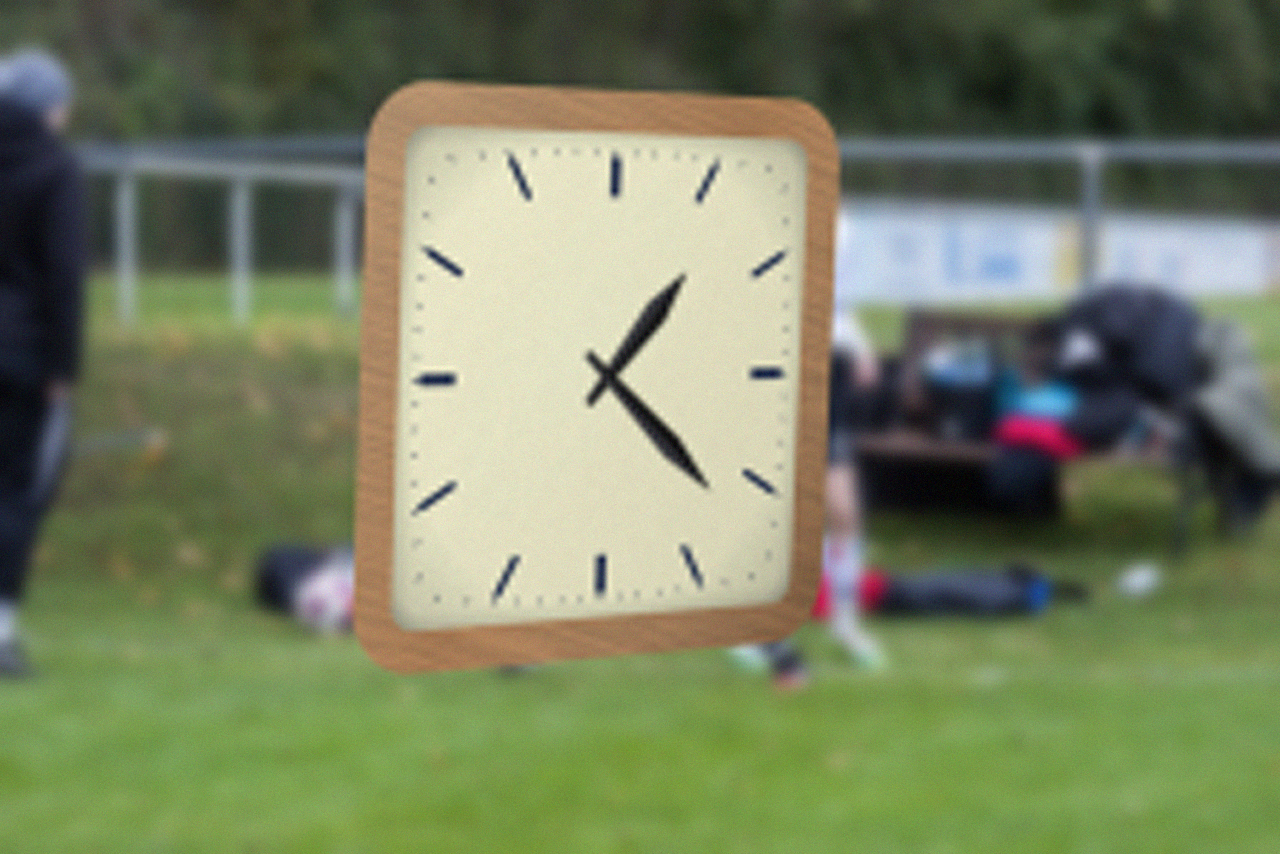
1:22
